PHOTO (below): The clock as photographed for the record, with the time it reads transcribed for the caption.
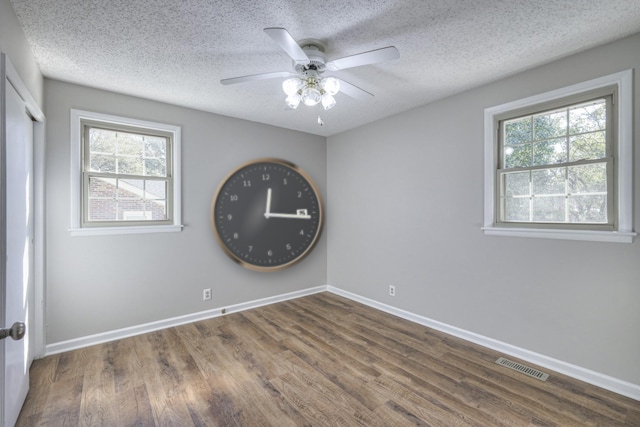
12:16
